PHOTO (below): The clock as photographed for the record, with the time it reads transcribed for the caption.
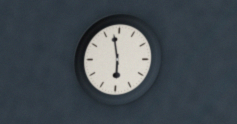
5:58
